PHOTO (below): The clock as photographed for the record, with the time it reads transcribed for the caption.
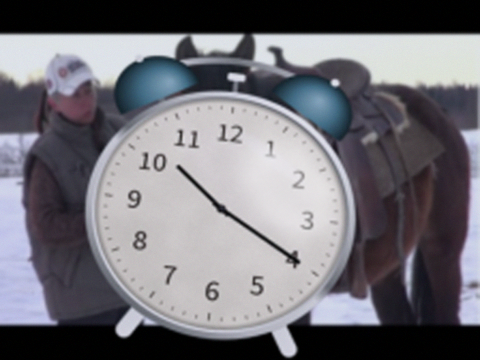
10:20
